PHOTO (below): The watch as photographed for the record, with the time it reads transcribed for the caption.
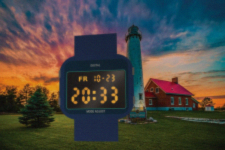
20:33
